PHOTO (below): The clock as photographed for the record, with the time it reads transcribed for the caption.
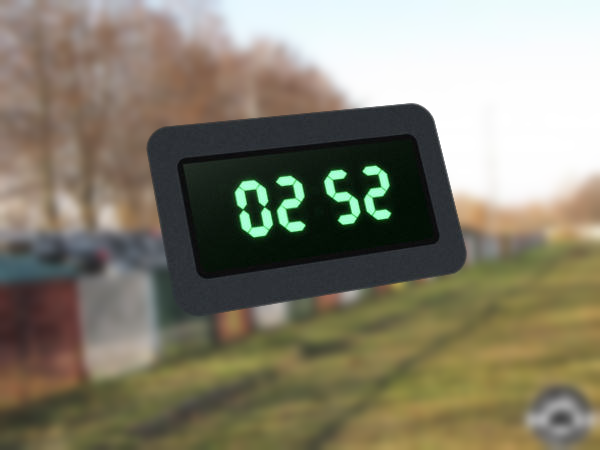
2:52
